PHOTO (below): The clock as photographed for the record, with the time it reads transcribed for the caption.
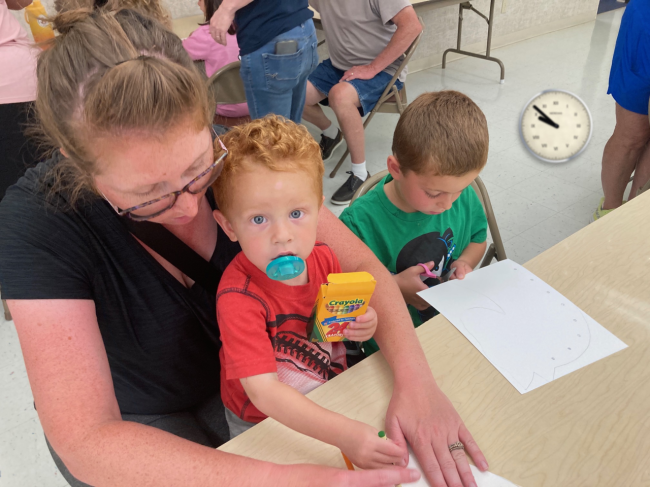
9:52
